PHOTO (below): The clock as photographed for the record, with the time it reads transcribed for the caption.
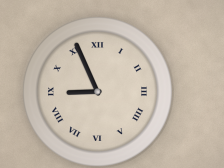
8:56
